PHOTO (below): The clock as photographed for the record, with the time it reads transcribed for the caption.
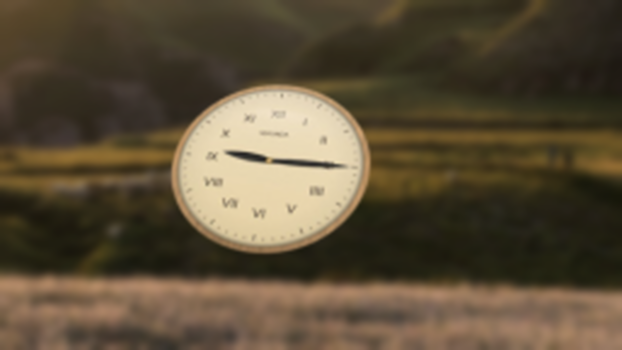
9:15
